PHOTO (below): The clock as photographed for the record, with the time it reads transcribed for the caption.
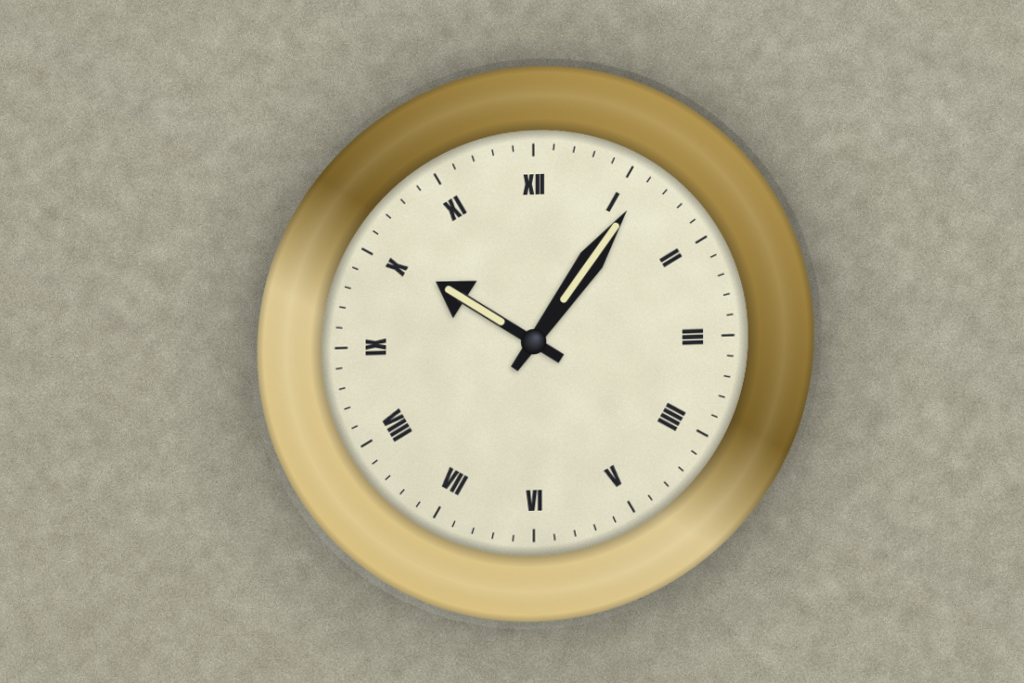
10:06
